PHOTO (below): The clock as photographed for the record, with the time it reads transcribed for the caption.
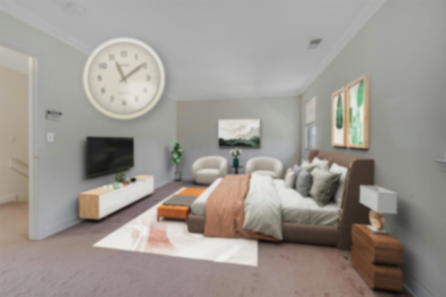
11:09
